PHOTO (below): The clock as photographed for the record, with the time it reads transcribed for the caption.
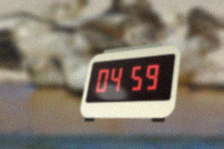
4:59
